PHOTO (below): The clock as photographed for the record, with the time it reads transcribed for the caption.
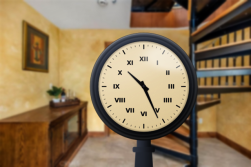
10:26
